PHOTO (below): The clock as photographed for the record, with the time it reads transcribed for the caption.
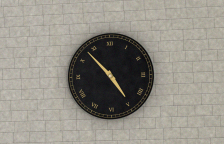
4:53
